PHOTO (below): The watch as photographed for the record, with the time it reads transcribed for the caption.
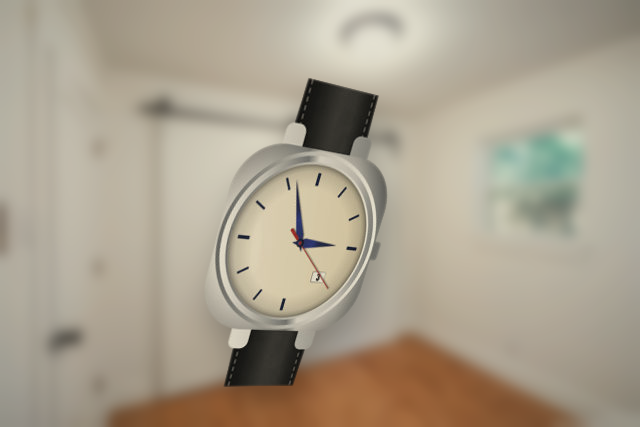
2:56:22
